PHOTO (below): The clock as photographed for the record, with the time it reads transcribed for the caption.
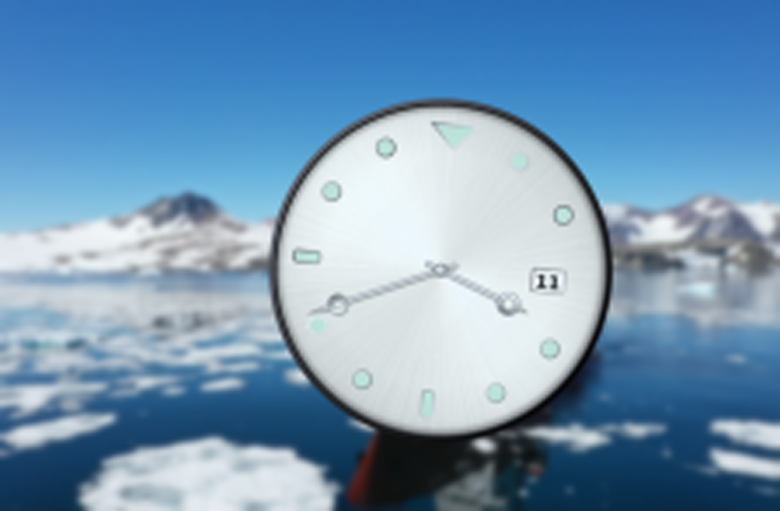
3:41
